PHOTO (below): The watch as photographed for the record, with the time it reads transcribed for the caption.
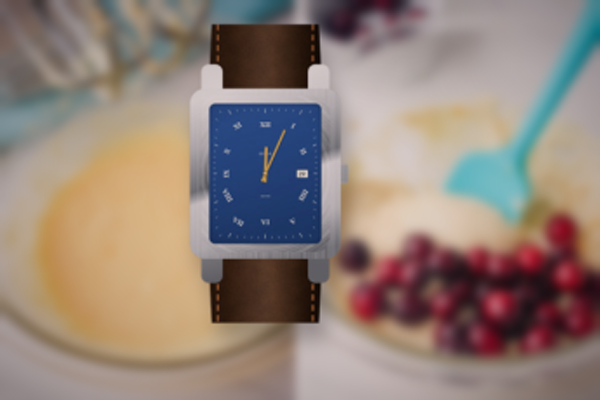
12:04
